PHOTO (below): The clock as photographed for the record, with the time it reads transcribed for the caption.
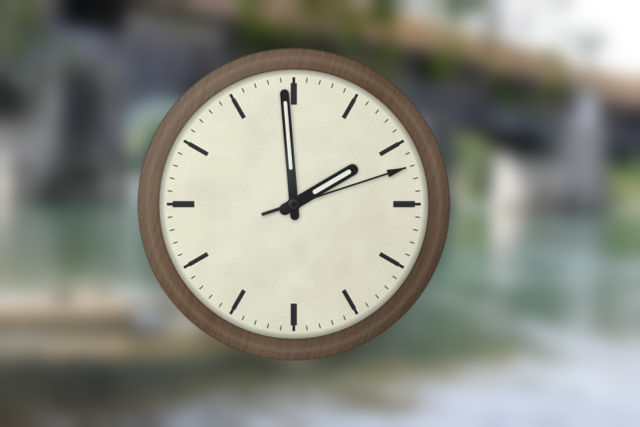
1:59:12
